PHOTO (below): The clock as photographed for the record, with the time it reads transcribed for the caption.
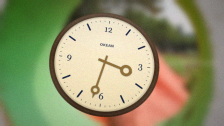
3:32
